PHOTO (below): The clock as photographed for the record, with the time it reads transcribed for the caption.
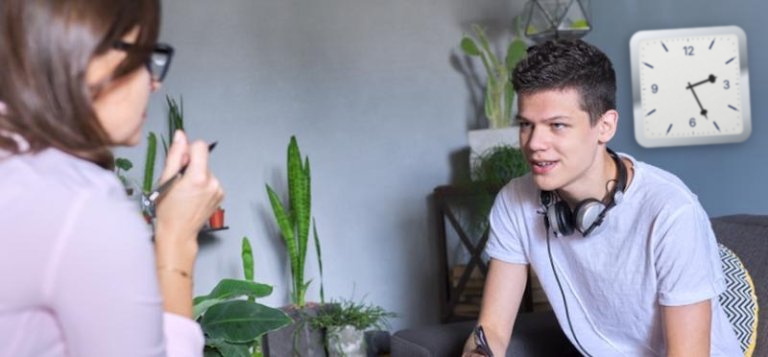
2:26
